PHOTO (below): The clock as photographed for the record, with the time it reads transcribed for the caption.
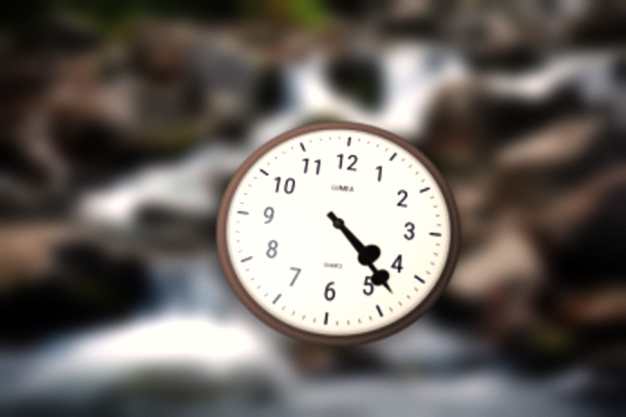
4:23
